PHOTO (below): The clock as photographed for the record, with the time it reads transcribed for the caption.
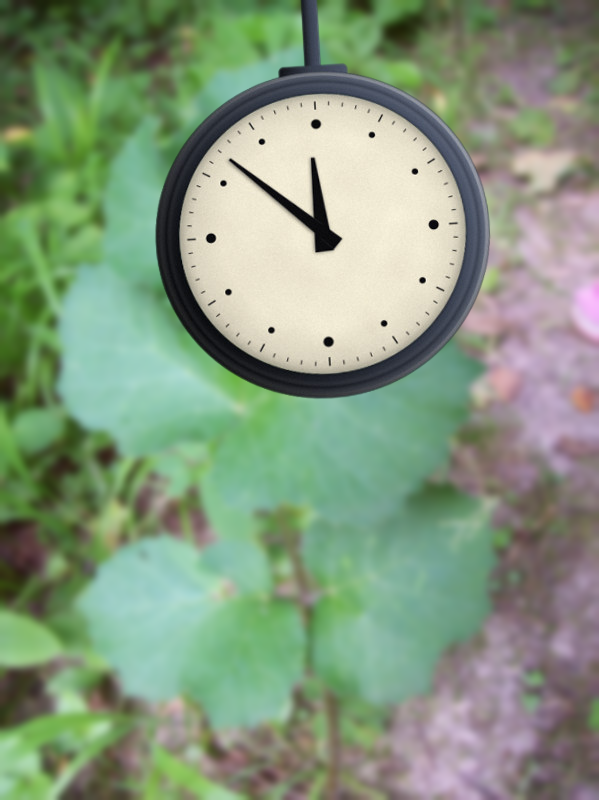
11:52
